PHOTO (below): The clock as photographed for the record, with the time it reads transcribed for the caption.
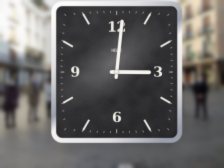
3:01
